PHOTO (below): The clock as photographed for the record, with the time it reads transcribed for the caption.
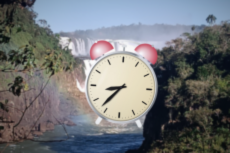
8:37
